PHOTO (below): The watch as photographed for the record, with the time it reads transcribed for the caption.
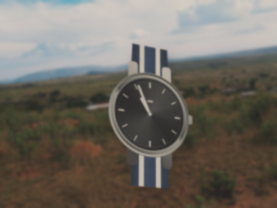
10:56
